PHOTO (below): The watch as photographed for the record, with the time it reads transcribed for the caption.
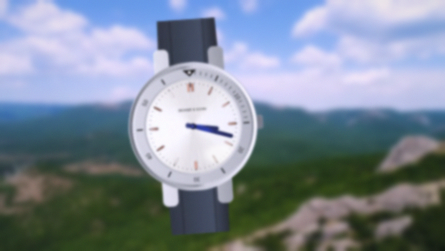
3:18
